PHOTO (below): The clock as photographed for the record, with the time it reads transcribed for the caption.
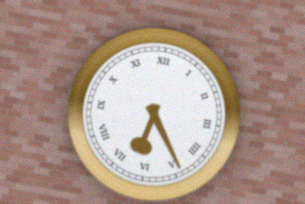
6:24
